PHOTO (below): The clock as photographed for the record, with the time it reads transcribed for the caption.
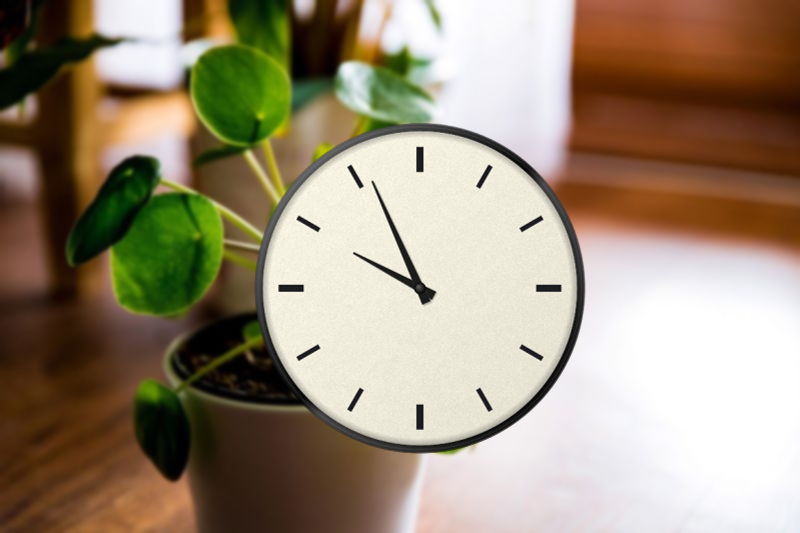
9:56
